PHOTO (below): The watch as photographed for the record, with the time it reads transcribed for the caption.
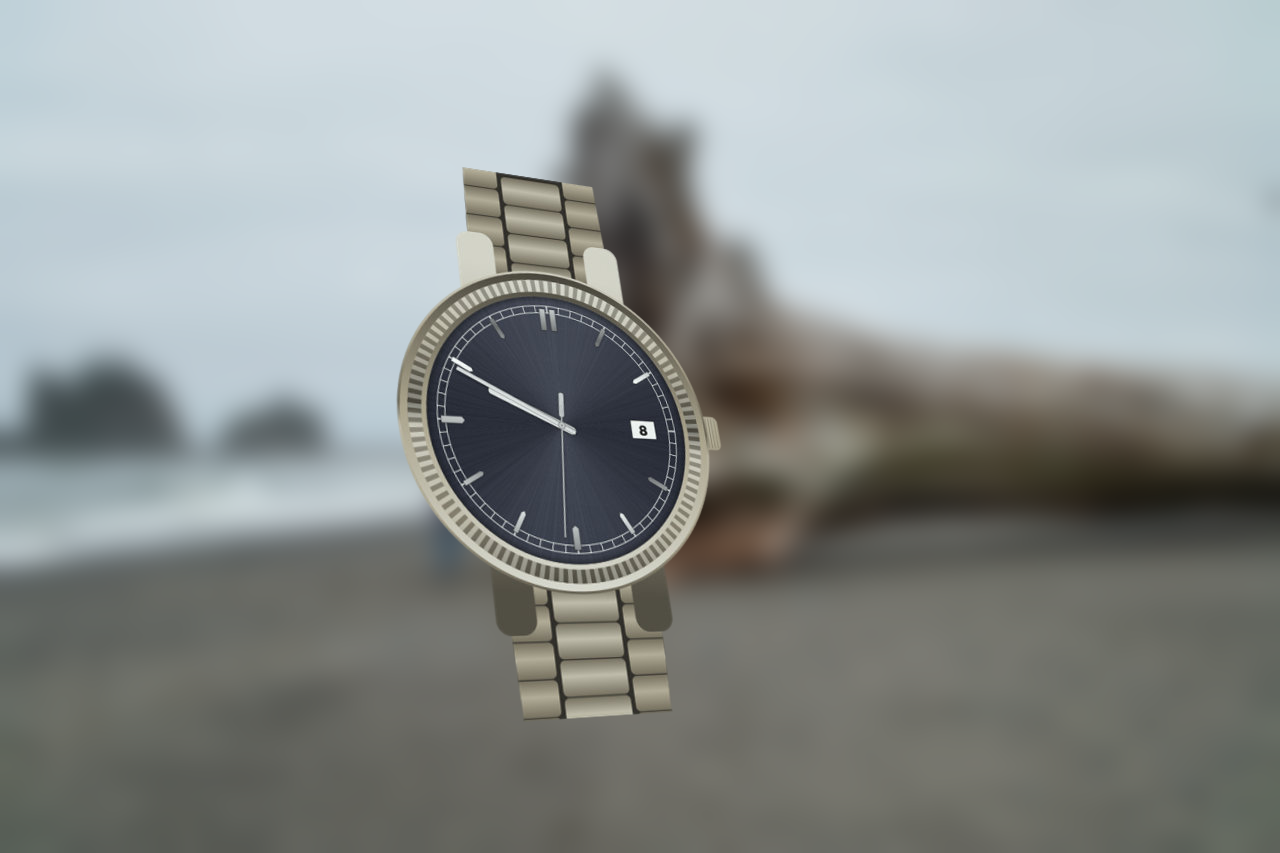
9:49:31
